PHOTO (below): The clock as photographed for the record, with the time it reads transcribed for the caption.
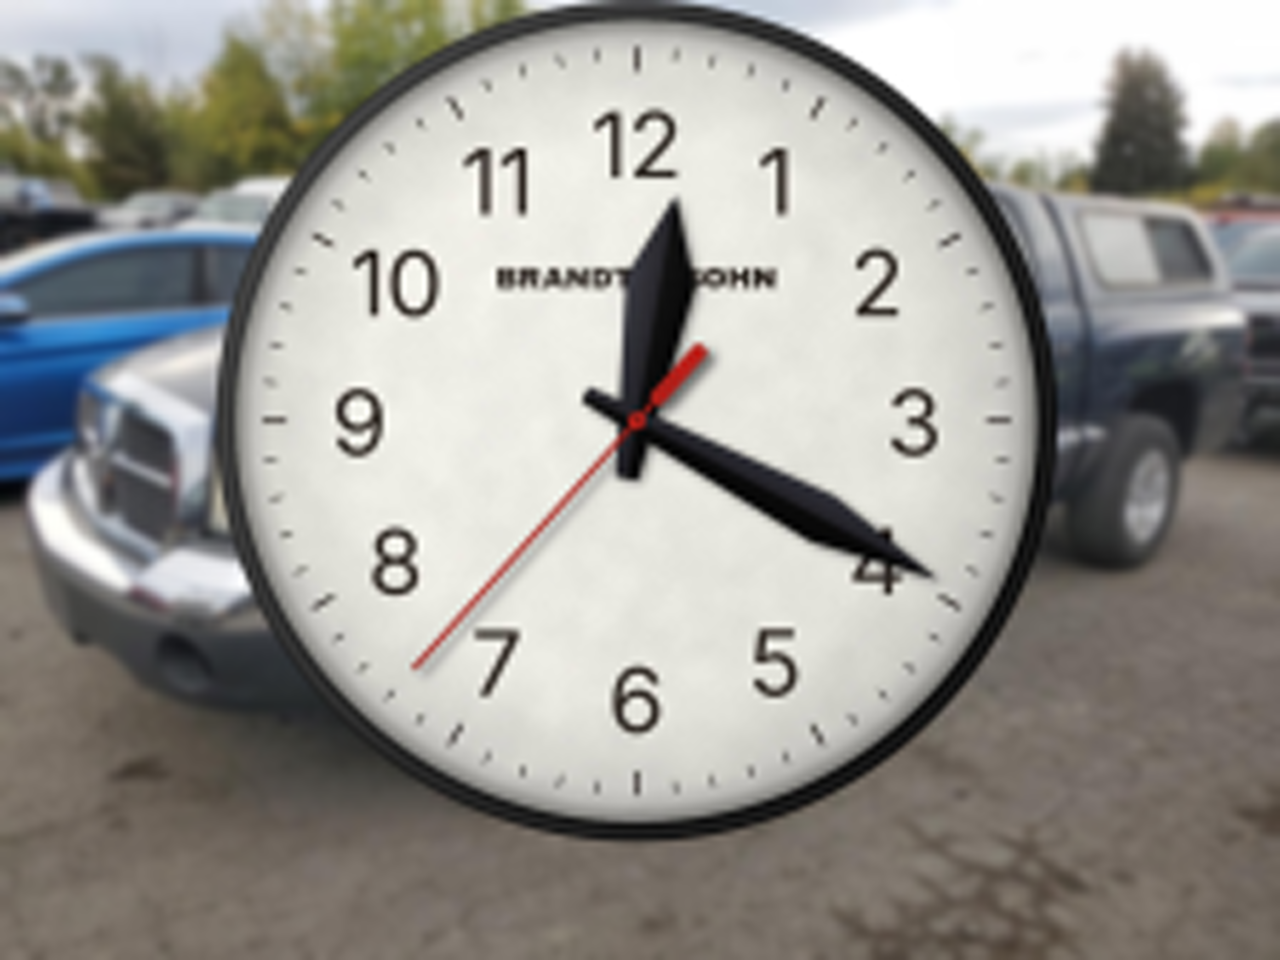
12:19:37
